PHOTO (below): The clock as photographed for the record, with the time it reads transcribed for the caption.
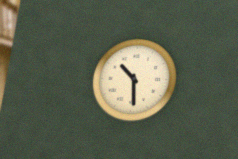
10:29
